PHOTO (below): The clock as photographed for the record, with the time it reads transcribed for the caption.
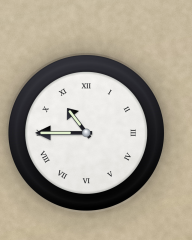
10:45
